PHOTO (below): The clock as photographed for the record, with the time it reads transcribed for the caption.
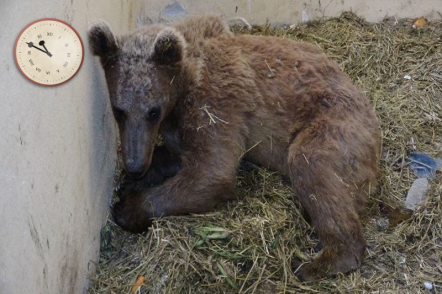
10:49
